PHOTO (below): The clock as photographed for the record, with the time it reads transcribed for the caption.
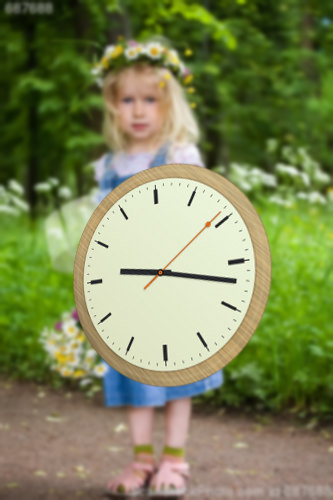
9:17:09
